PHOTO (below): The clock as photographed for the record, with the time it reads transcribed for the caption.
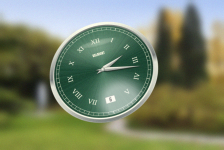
2:17
